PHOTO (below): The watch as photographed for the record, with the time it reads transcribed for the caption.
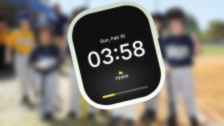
3:58
